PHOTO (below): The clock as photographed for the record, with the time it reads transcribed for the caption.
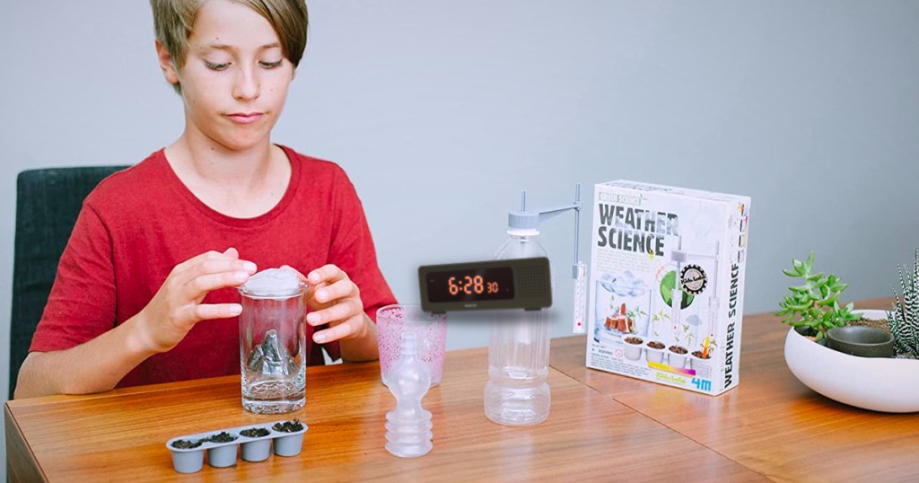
6:28:30
